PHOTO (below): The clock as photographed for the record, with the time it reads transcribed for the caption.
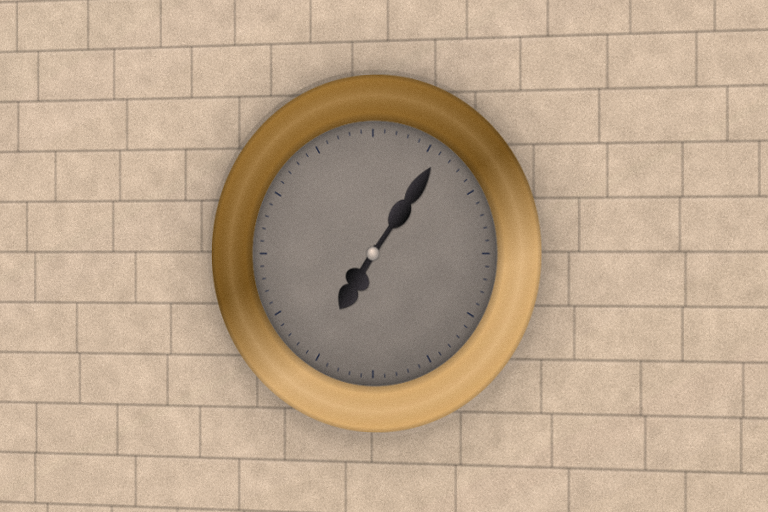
7:06
